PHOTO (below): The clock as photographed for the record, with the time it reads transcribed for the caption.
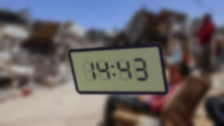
14:43
